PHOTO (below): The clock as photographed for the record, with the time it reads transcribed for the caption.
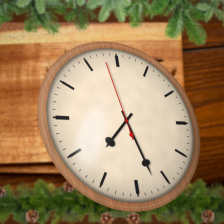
7:26:58
